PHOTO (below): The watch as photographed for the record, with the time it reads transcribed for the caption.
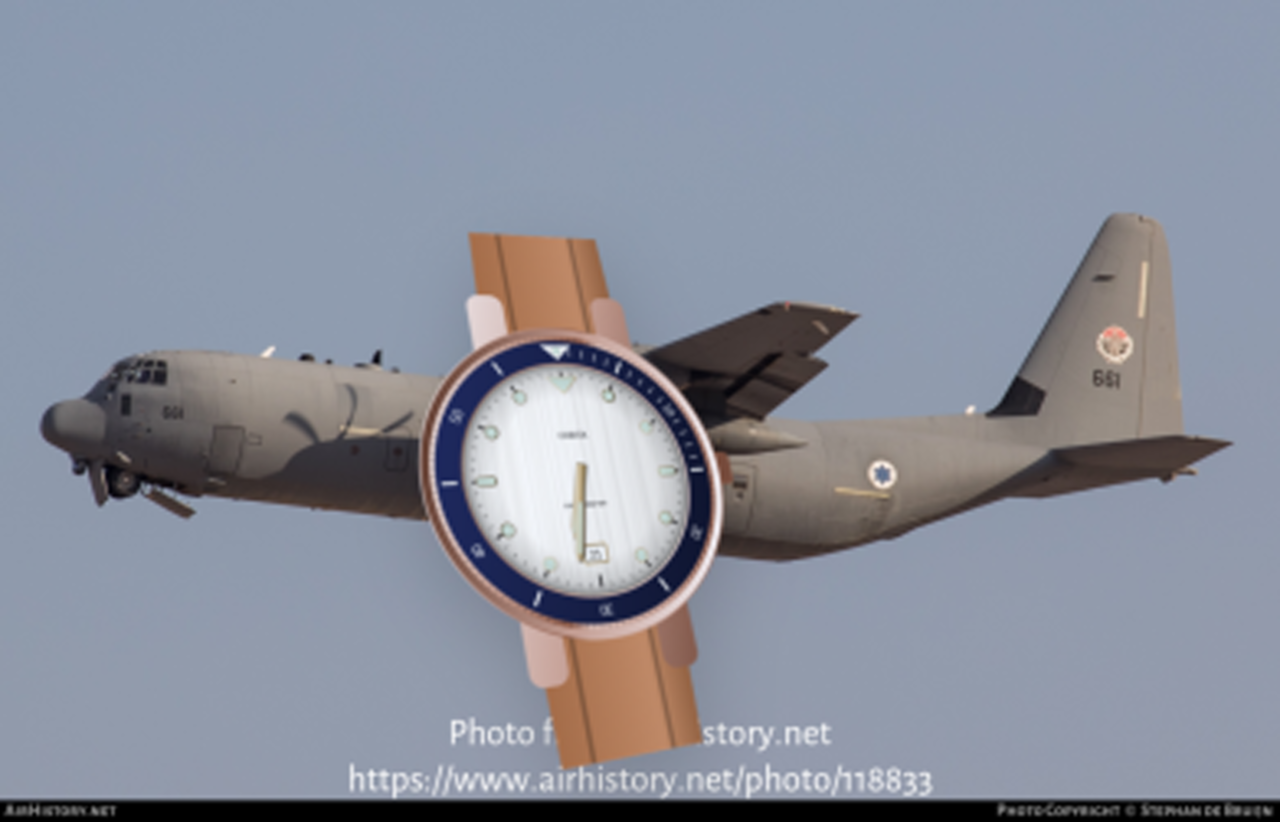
6:32
